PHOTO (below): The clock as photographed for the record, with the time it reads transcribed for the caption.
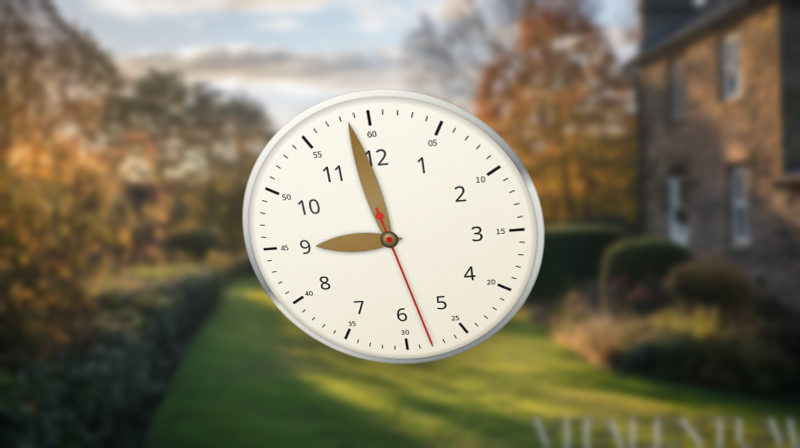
8:58:28
